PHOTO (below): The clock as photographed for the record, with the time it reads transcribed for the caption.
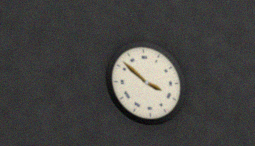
3:52
